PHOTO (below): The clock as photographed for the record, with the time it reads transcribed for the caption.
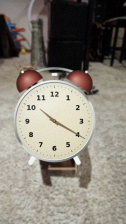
10:20
